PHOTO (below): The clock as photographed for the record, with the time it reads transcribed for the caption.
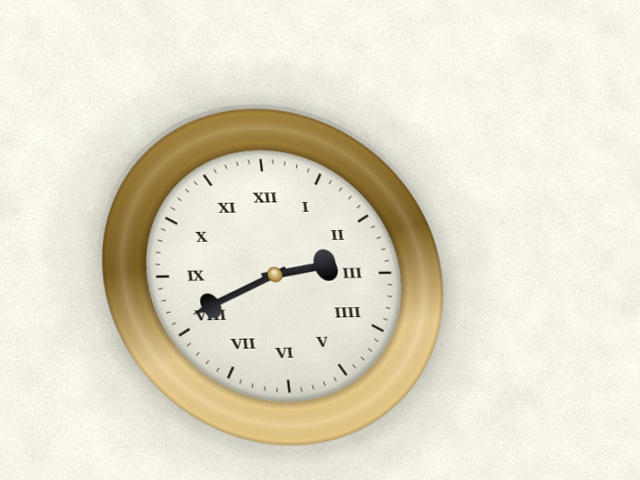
2:41
